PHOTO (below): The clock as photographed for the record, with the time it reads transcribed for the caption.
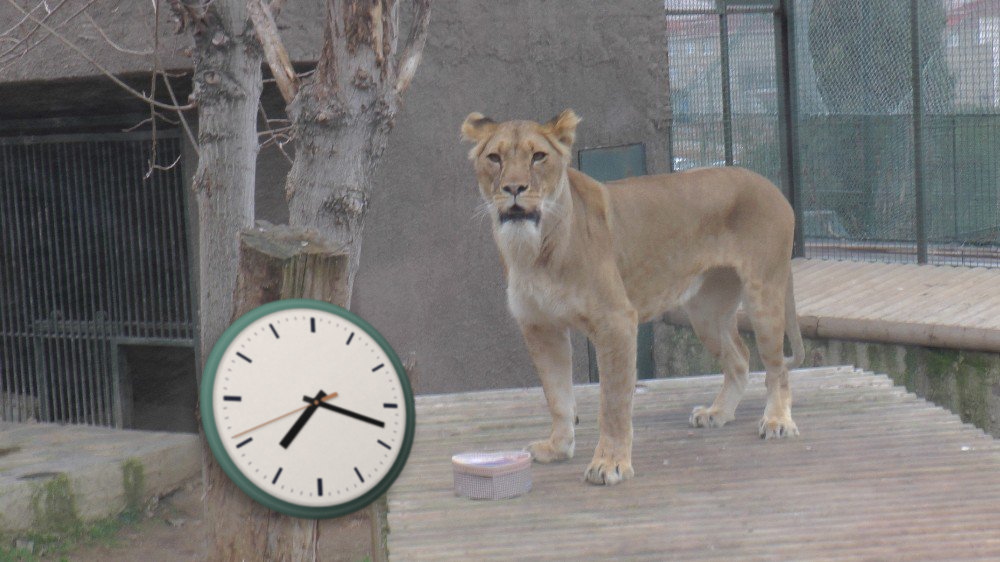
7:17:41
